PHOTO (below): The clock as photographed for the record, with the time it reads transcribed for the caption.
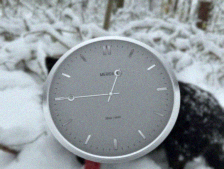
12:45
